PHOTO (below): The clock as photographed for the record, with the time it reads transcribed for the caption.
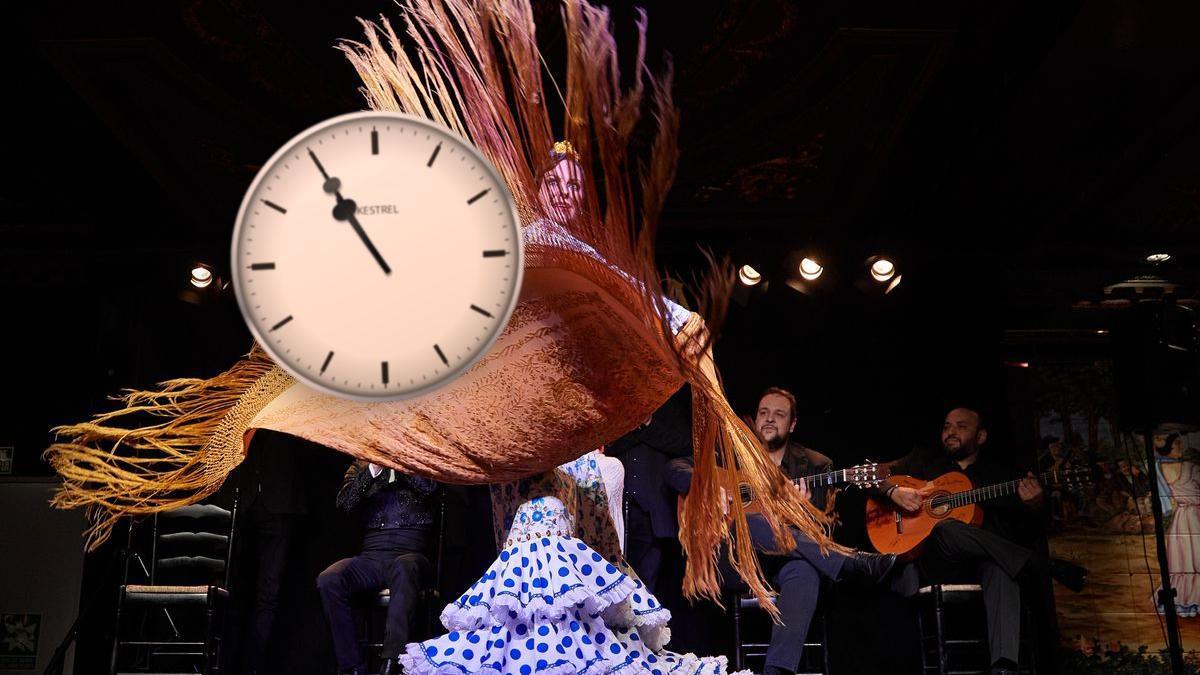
10:55
